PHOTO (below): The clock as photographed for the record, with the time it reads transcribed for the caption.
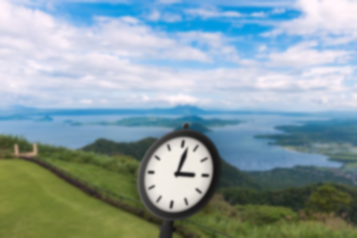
3:02
